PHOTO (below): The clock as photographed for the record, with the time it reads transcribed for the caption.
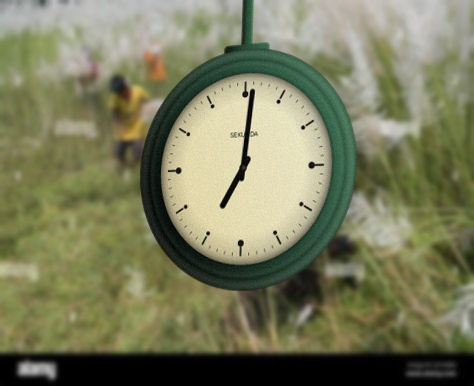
7:01
